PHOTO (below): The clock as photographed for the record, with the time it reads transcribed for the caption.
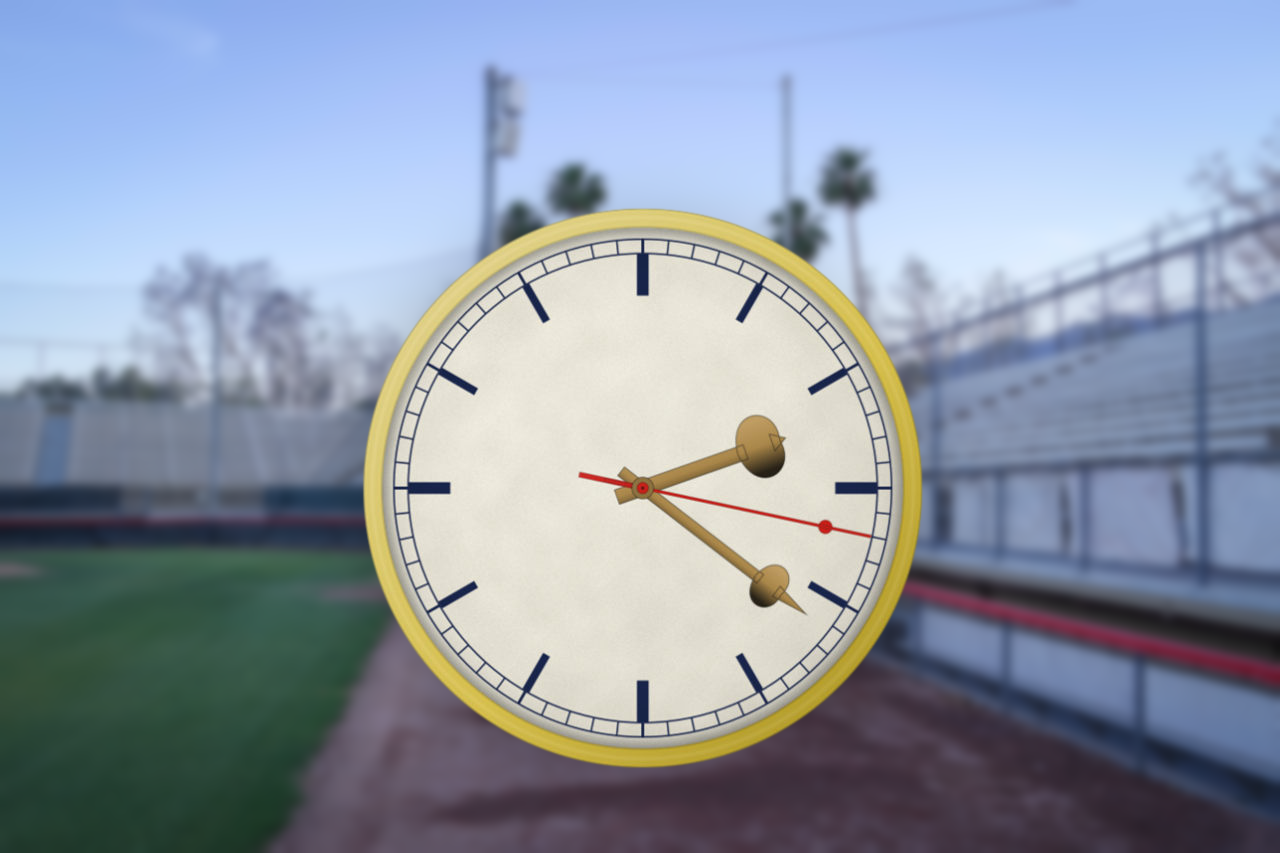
2:21:17
